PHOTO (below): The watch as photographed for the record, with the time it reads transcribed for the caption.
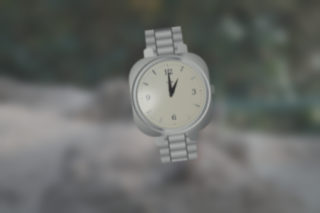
1:00
